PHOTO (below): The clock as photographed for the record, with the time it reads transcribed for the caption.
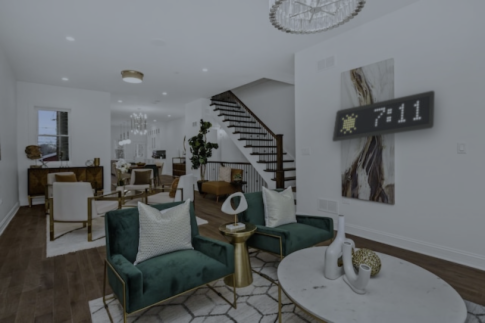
7:11
